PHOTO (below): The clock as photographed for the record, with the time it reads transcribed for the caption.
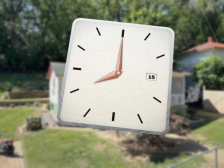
8:00
